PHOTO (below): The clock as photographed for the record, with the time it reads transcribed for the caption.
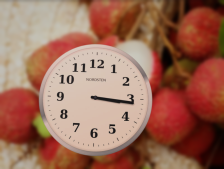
3:16
